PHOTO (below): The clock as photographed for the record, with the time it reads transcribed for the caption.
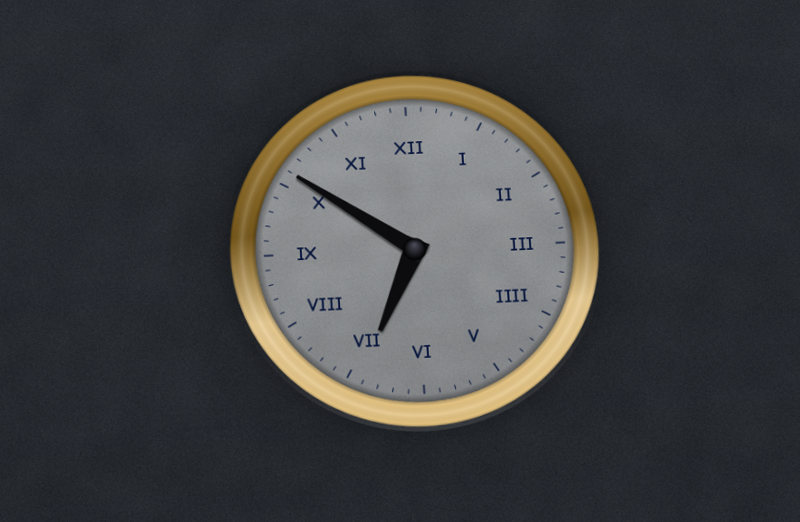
6:51
